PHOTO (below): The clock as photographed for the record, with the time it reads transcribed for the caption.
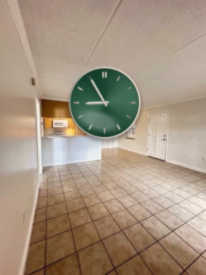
8:55
